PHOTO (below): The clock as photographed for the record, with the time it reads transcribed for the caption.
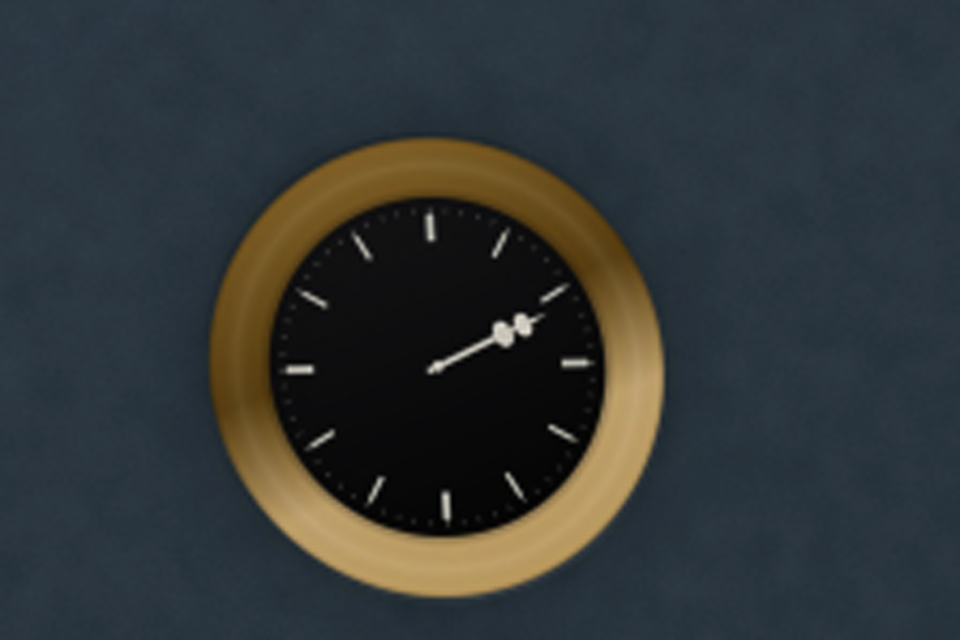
2:11
